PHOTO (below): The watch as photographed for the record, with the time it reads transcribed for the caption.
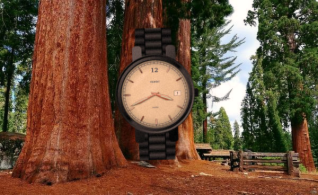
3:41
